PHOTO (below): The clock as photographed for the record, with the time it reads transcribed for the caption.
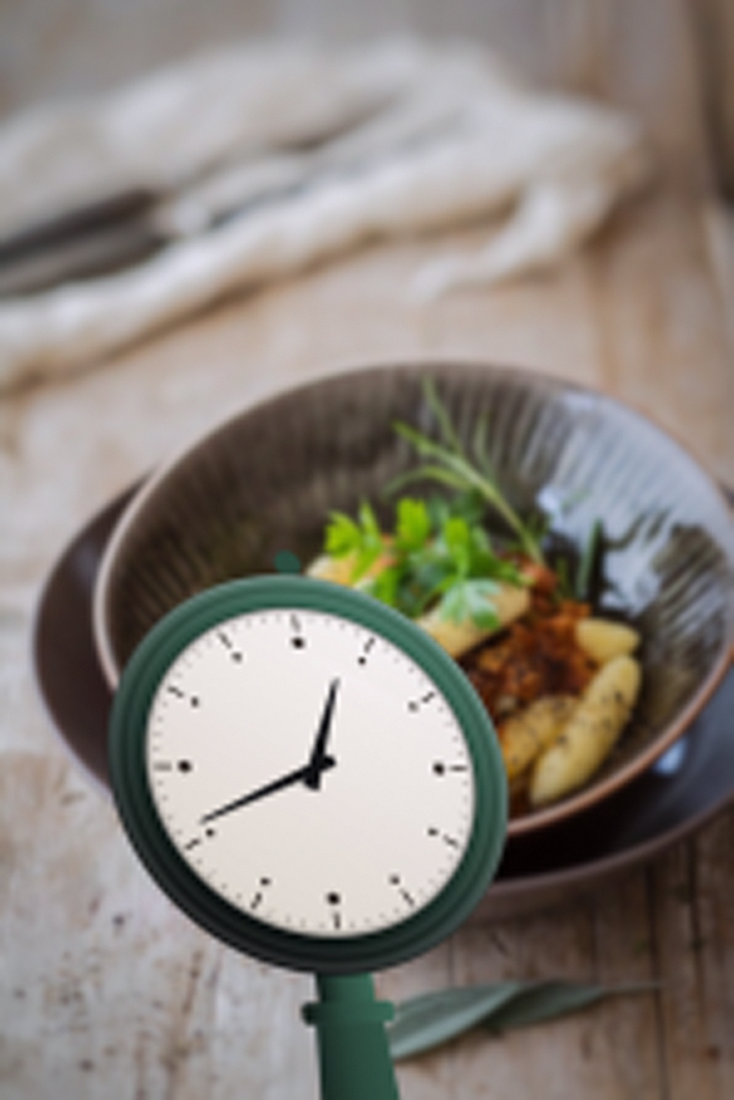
12:41
